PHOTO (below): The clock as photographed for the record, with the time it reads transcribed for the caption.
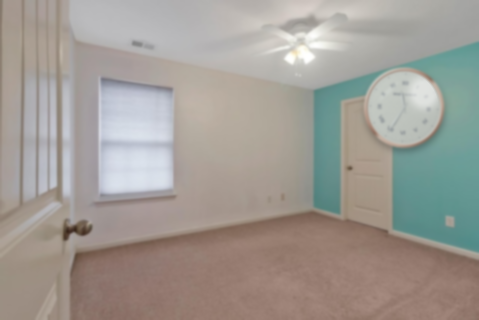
11:35
